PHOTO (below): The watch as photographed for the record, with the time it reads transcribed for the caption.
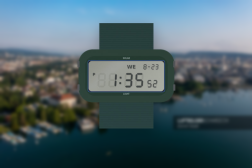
1:35:52
